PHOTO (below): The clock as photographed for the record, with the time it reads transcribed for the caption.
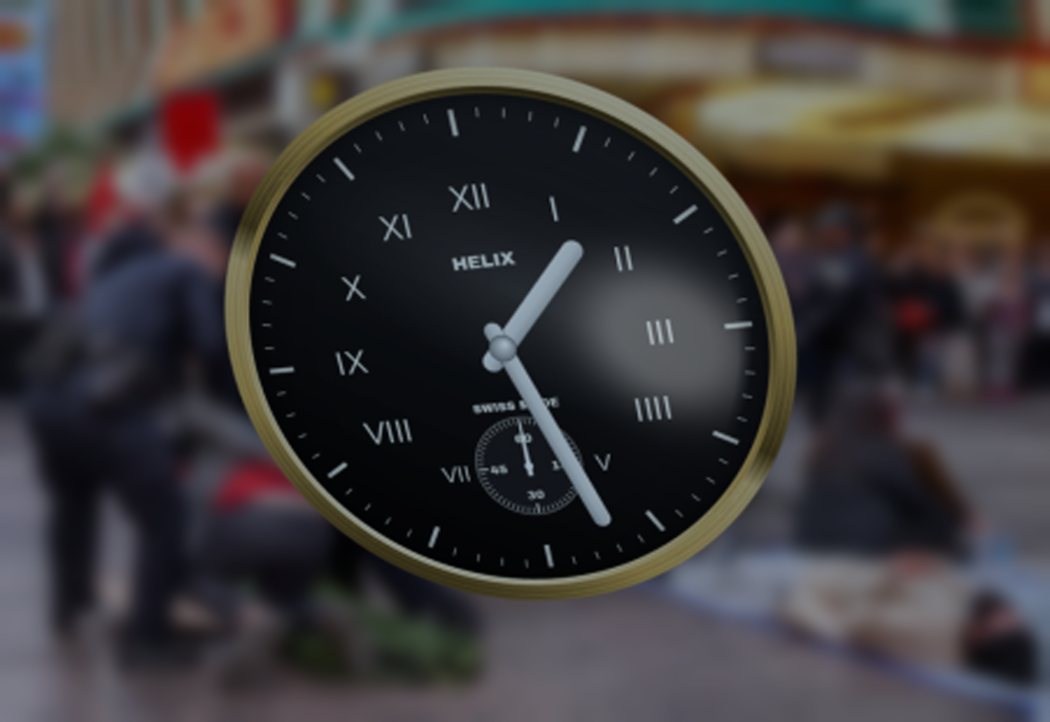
1:27
